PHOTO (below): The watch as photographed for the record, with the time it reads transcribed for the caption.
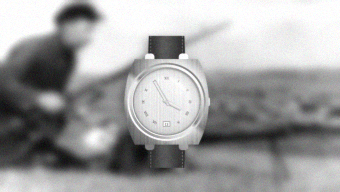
3:55
